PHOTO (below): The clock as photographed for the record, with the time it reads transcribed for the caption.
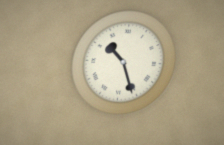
10:26
